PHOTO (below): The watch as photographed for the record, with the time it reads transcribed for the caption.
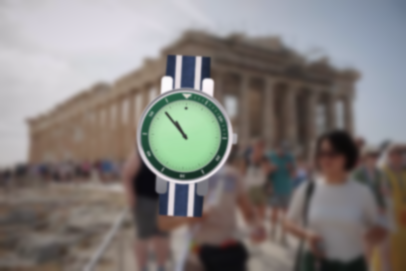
10:53
